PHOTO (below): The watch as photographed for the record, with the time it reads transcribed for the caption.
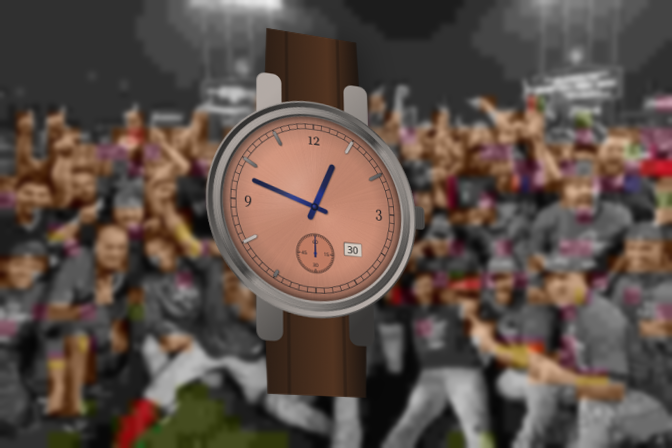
12:48
